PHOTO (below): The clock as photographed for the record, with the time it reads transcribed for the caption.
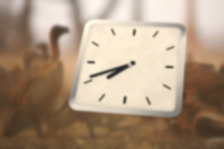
7:41
